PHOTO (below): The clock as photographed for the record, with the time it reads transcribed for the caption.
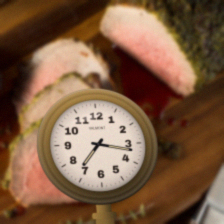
7:17
